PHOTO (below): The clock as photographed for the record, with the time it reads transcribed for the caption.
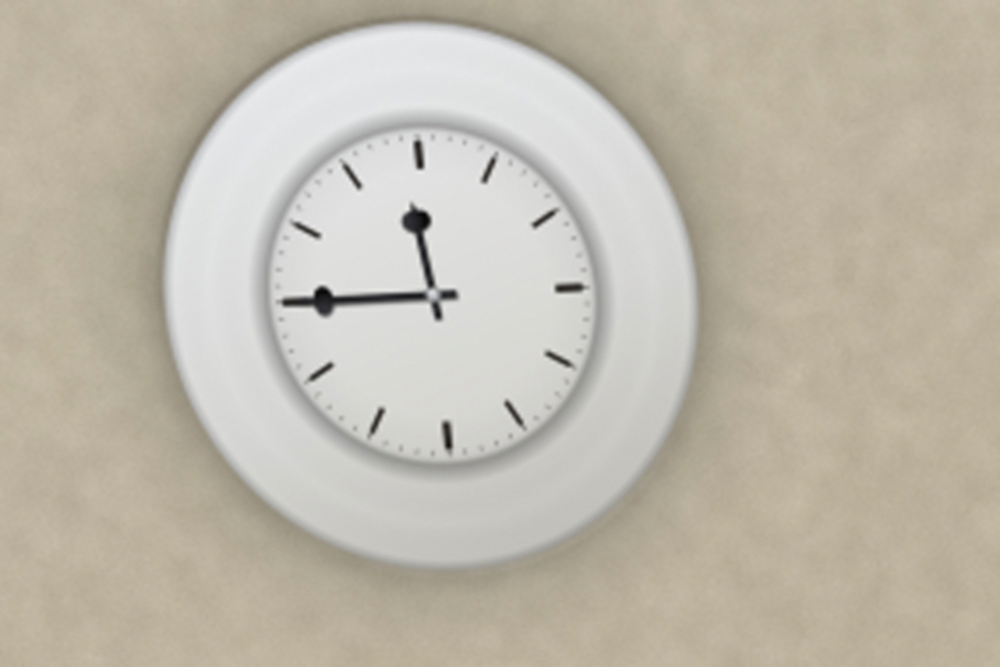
11:45
